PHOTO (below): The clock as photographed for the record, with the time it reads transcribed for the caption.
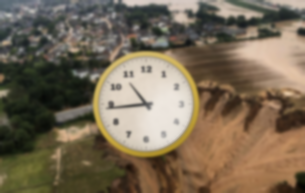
10:44
